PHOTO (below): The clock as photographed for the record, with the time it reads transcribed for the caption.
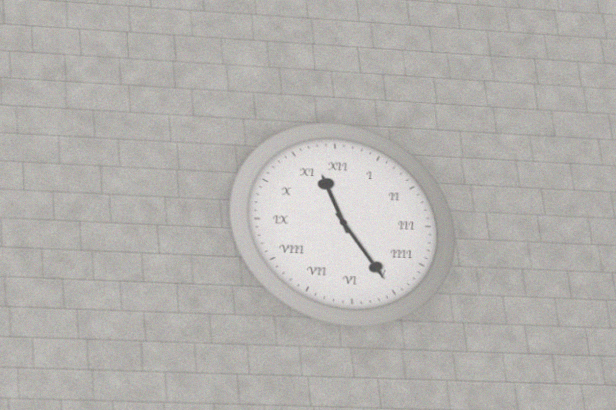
11:25
